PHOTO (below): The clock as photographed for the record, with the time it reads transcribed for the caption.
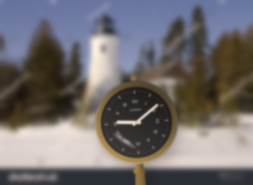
9:09
